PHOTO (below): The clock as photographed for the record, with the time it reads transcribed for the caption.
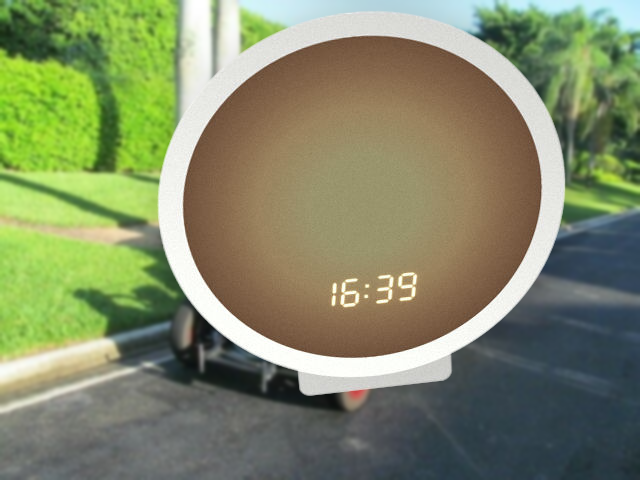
16:39
